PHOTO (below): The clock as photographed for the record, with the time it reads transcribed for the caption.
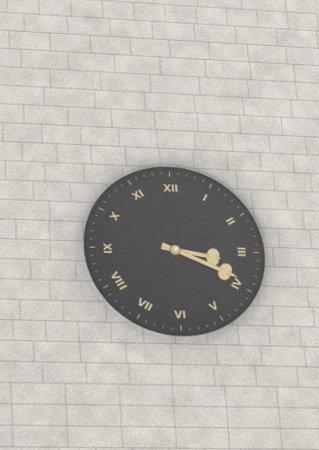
3:19
